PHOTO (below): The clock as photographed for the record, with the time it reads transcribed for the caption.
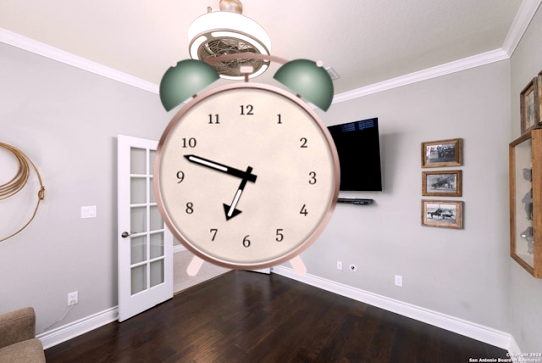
6:48
